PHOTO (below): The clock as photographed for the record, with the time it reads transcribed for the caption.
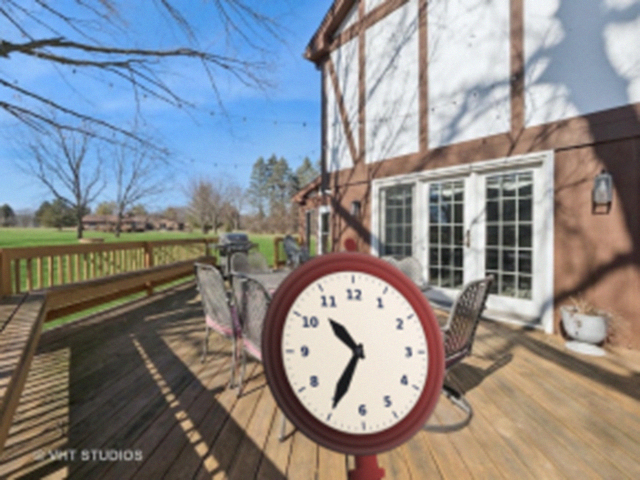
10:35
